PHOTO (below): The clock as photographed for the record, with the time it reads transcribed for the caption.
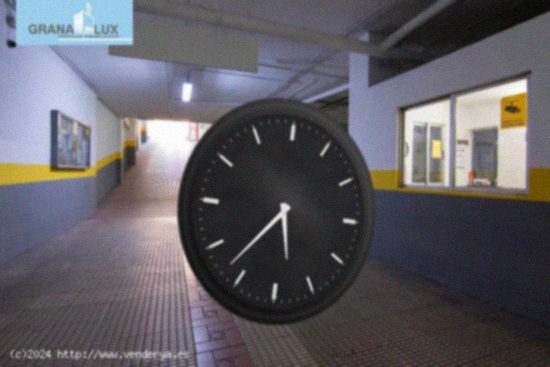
5:37
